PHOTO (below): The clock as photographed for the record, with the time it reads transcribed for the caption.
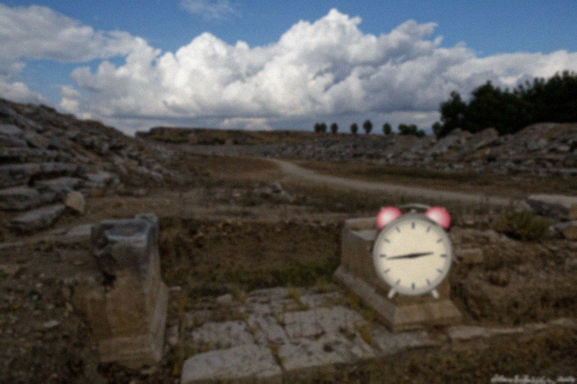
2:44
